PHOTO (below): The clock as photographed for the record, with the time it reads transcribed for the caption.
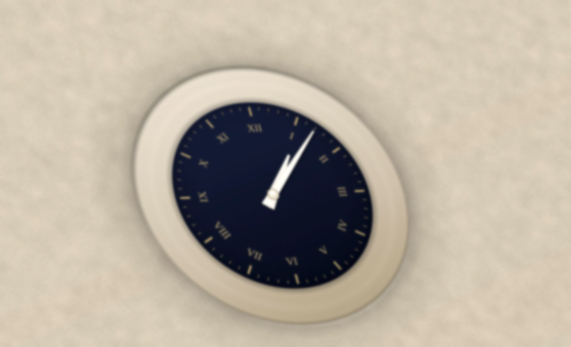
1:07
